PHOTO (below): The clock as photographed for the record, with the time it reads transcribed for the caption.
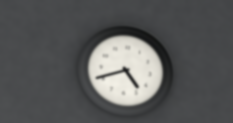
4:41
